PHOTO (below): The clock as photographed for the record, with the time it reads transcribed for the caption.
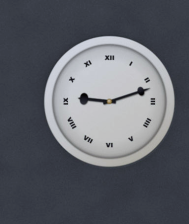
9:12
